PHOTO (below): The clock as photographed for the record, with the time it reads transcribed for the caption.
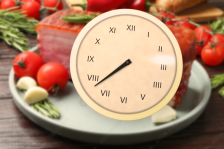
7:38
